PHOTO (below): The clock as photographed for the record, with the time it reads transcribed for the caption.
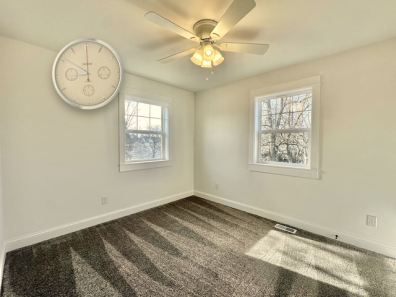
8:51
